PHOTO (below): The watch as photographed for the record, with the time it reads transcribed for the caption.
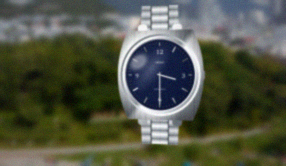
3:30
